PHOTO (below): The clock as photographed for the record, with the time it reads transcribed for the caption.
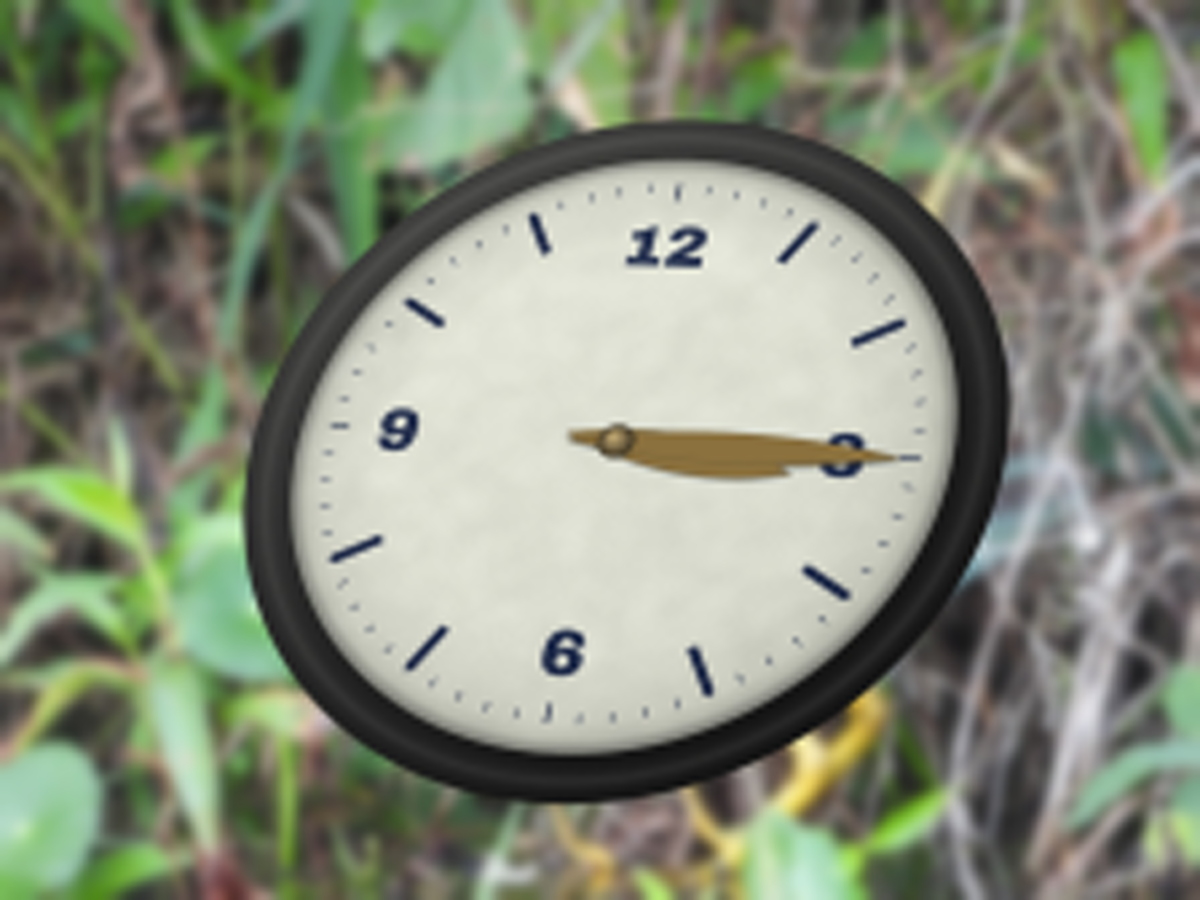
3:15
